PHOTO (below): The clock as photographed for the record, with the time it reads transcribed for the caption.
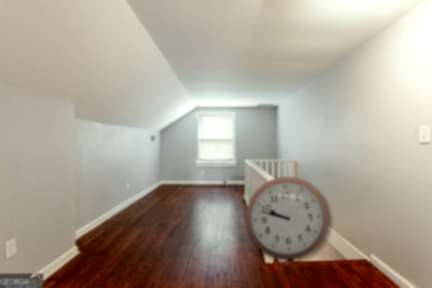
9:48
